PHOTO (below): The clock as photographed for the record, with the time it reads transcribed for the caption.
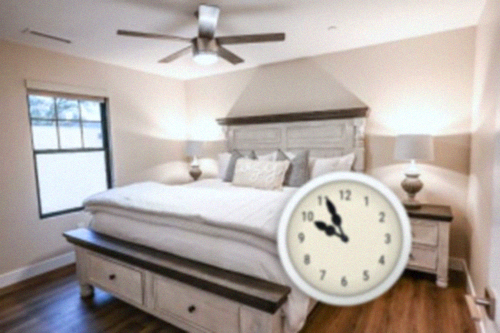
9:56
